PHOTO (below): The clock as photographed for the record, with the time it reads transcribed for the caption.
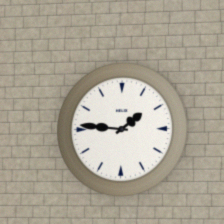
1:46
